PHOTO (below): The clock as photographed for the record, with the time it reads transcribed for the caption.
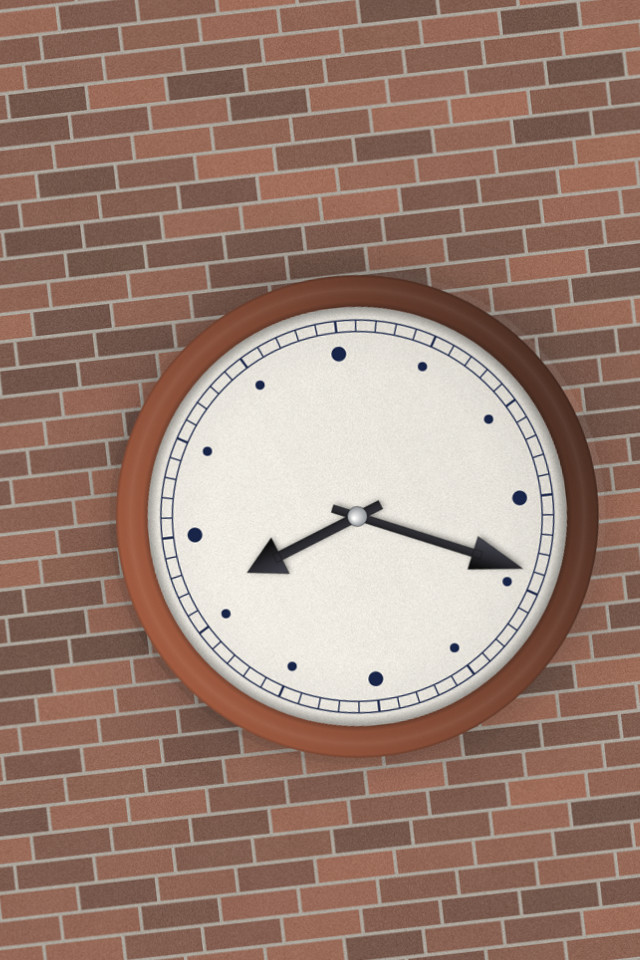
8:19
